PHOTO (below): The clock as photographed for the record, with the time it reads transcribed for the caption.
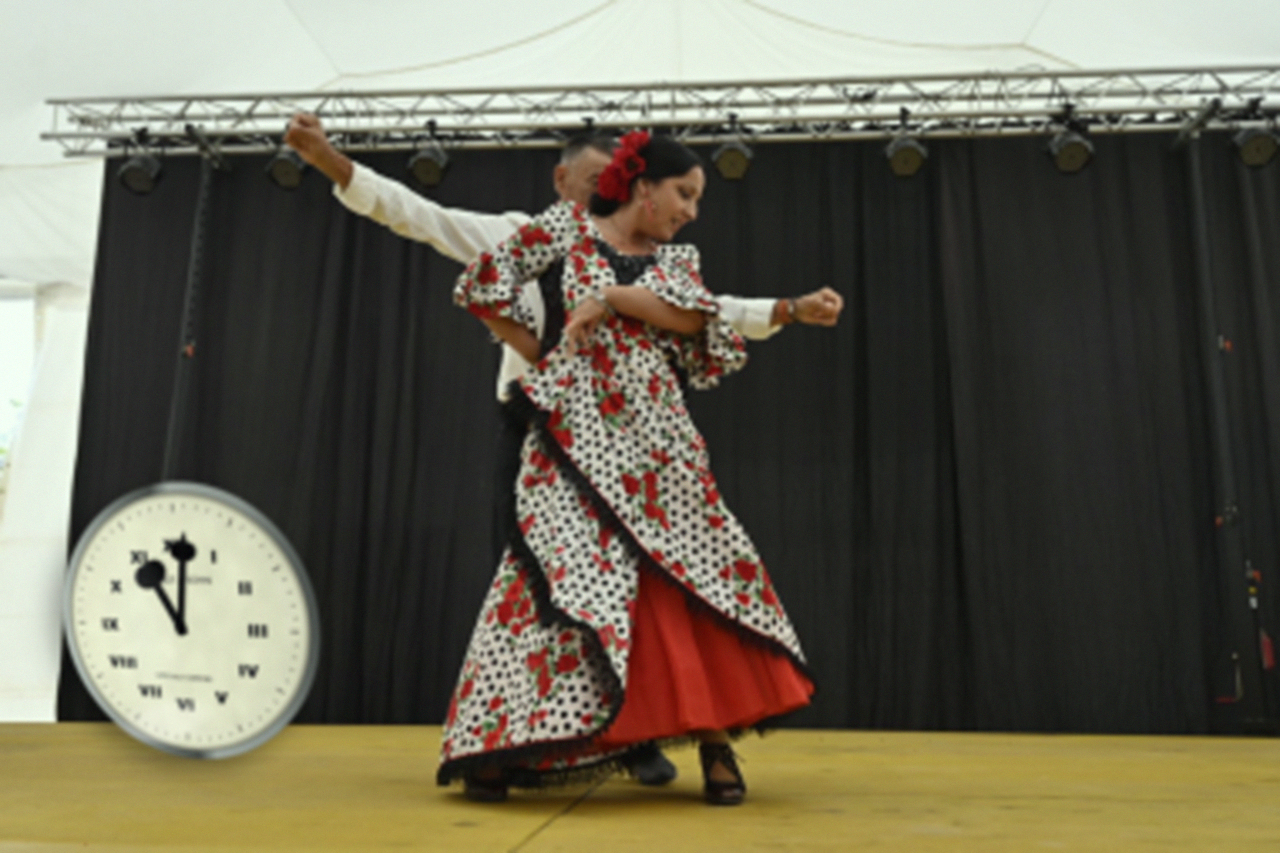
11:01
